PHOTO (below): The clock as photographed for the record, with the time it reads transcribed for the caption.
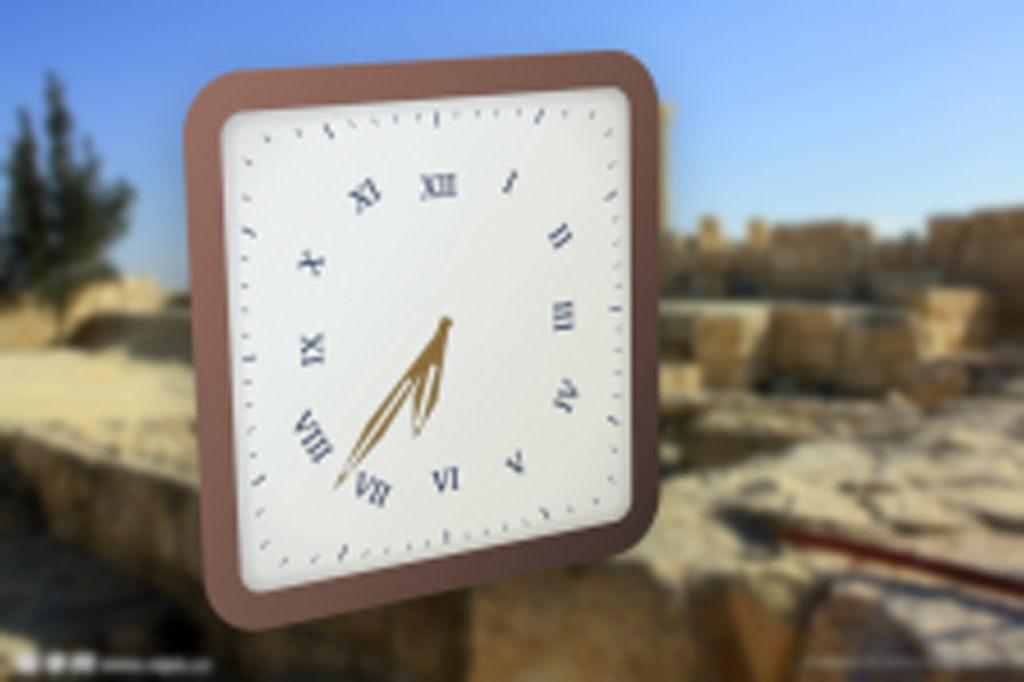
6:37
